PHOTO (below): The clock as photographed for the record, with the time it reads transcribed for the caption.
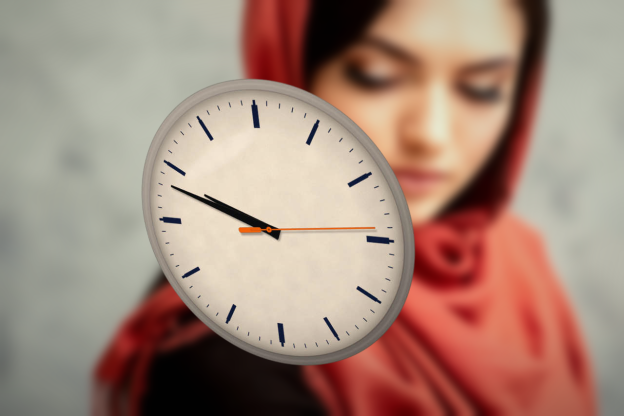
9:48:14
